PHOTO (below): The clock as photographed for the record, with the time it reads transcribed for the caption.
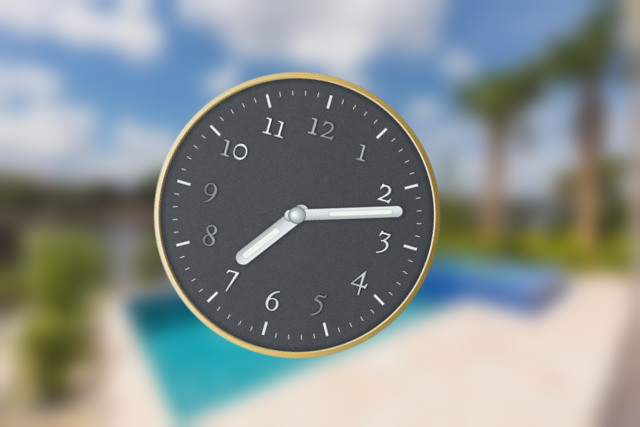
7:12
